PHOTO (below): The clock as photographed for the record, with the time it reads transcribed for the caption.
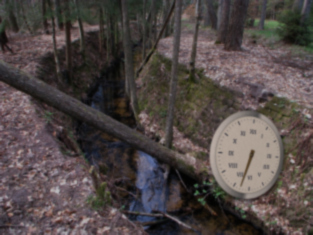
6:33
